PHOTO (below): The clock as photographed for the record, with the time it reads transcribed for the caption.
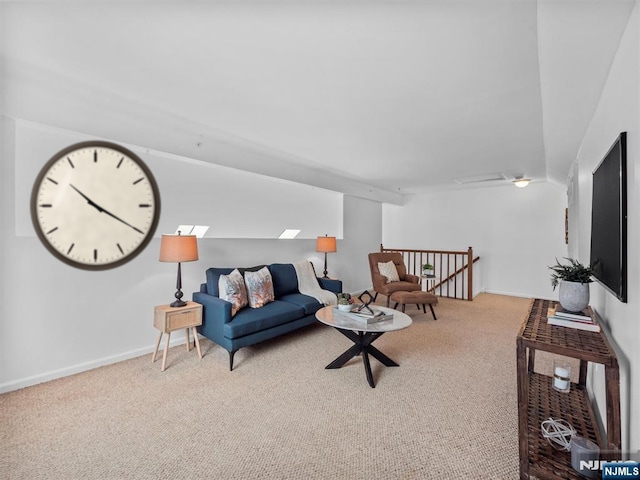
10:20
